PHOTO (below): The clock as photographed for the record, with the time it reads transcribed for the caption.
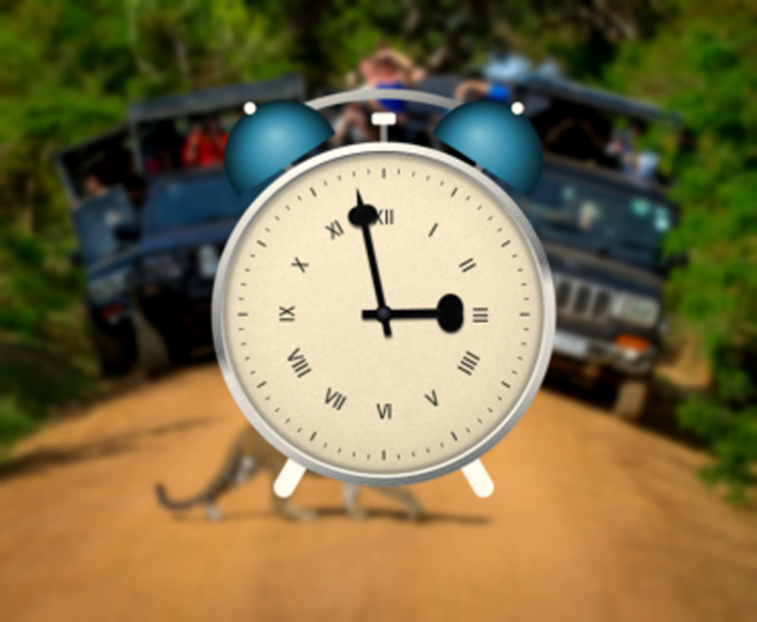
2:58
